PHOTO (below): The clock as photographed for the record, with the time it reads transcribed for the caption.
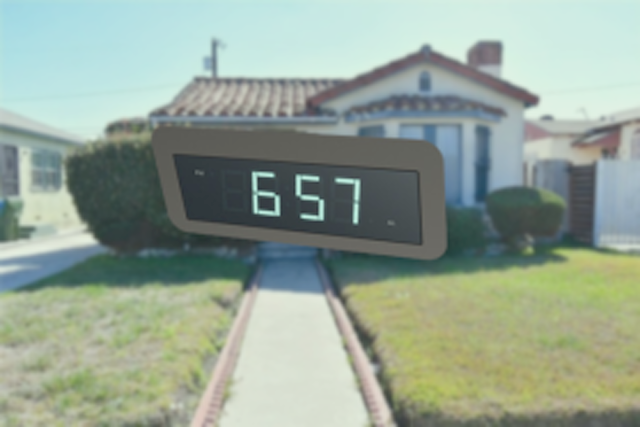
6:57
